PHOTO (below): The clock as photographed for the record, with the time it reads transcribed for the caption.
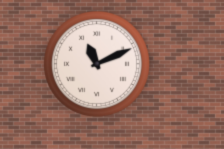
11:11
